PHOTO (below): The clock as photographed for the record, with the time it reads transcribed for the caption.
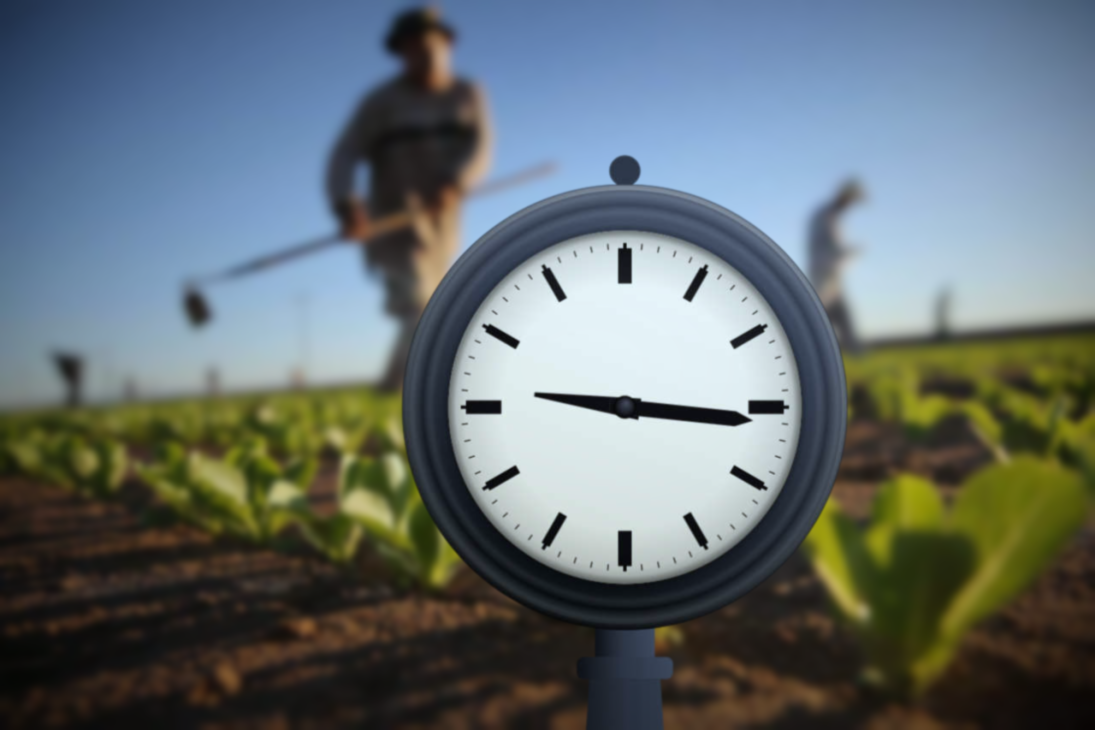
9:16
